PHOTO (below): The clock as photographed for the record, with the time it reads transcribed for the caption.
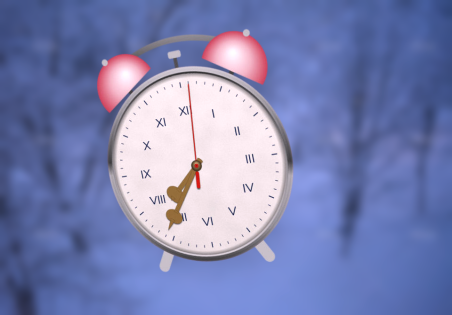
7:36:01
